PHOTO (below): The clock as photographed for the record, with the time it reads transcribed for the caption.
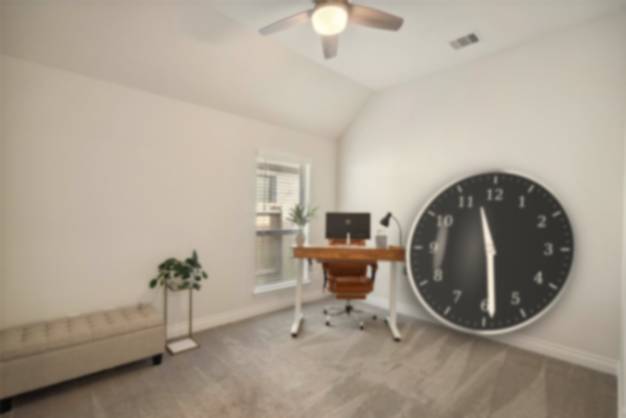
11:29
